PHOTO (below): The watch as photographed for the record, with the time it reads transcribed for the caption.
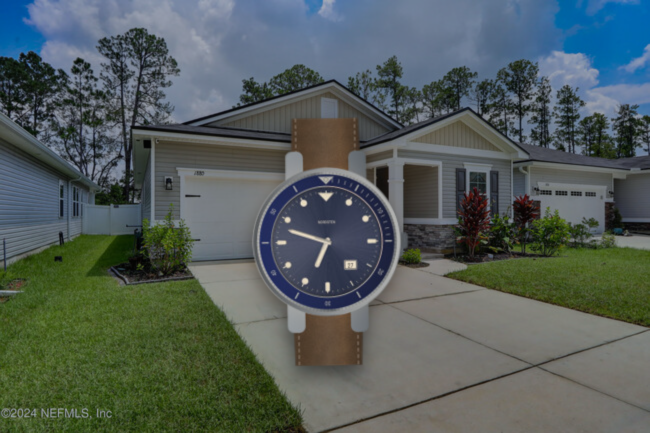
6:48
